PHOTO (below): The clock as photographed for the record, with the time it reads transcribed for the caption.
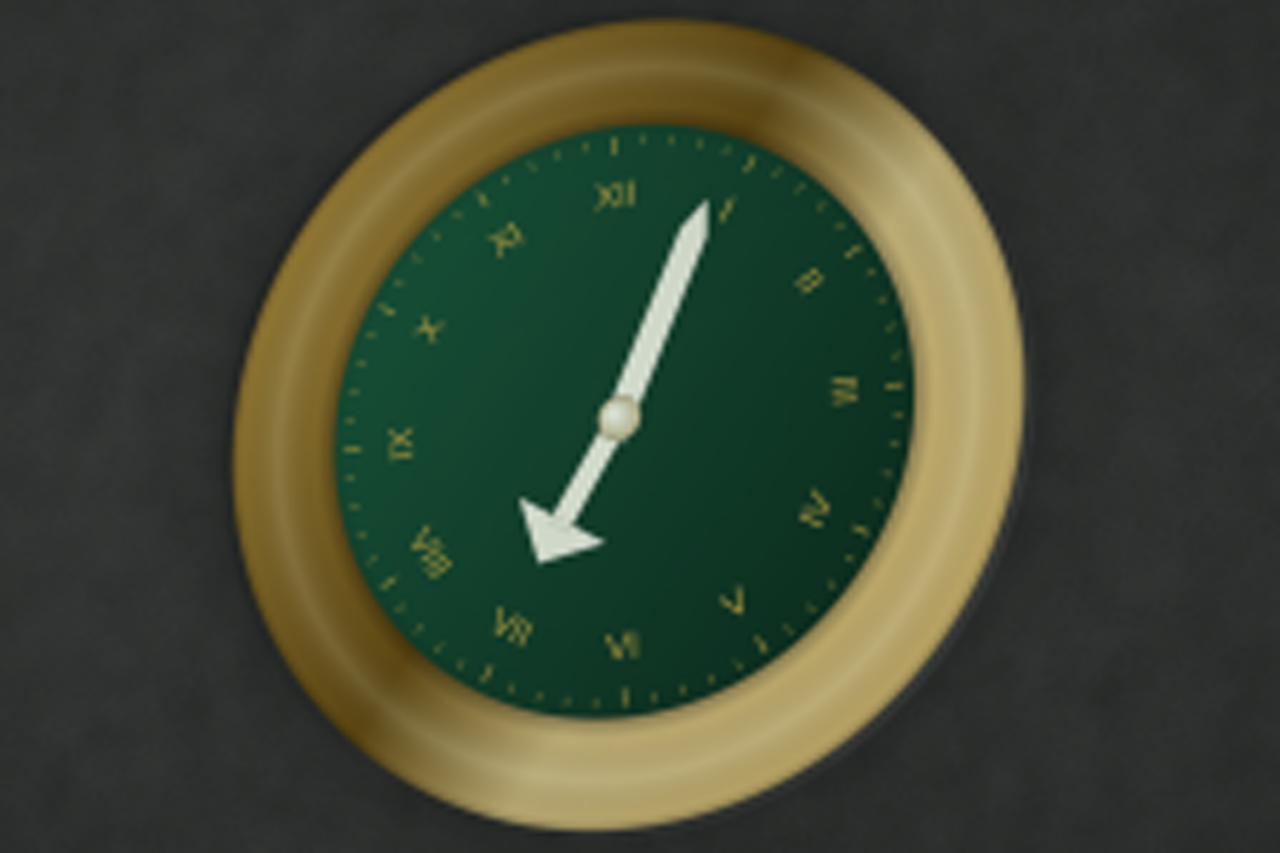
7:04
